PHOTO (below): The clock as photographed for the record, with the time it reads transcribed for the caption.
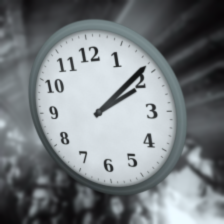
2:09
